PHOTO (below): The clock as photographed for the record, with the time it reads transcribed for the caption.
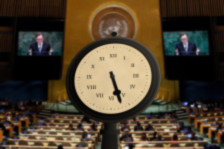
5:27
